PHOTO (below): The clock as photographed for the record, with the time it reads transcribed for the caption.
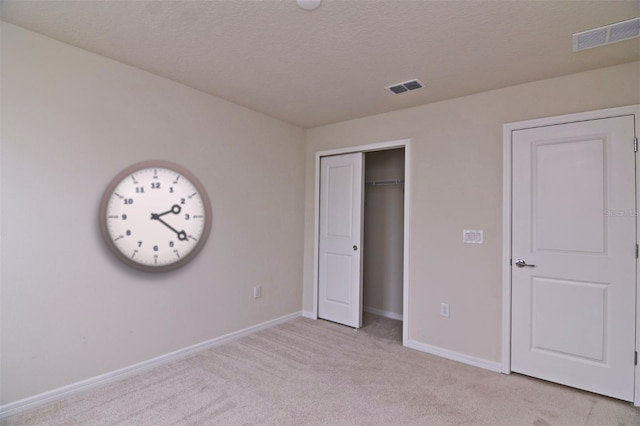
2:21
